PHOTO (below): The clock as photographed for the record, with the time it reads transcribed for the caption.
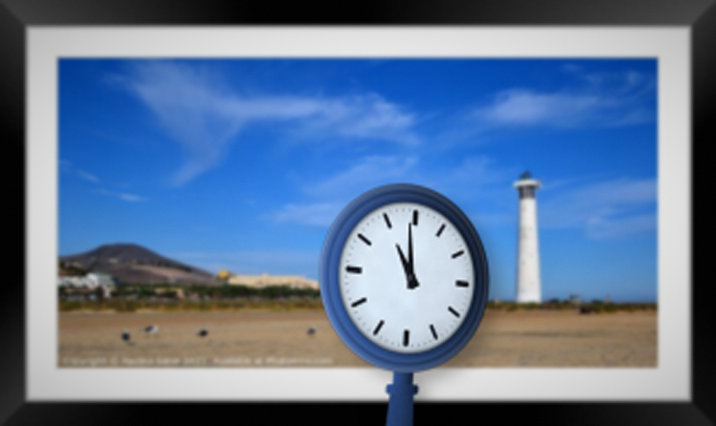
10:59
